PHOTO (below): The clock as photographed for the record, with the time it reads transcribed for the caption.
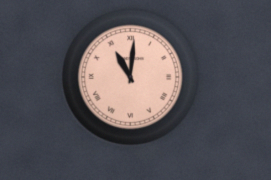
11:01
